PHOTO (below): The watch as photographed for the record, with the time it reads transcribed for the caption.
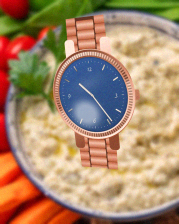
10:24
